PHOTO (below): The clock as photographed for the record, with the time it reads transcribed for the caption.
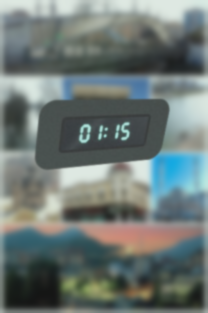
1:15
